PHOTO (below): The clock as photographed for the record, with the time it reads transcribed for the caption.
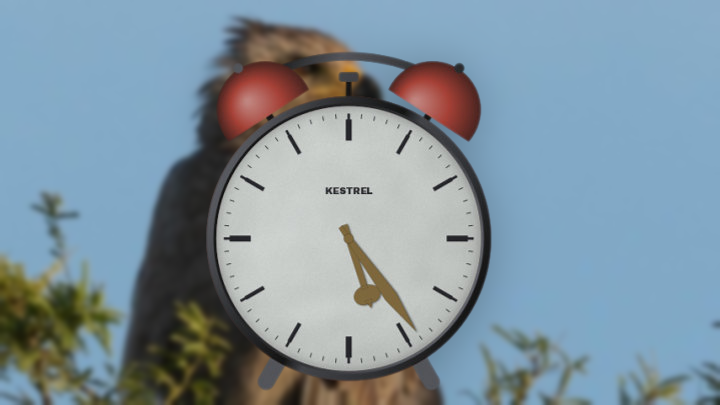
5:24
